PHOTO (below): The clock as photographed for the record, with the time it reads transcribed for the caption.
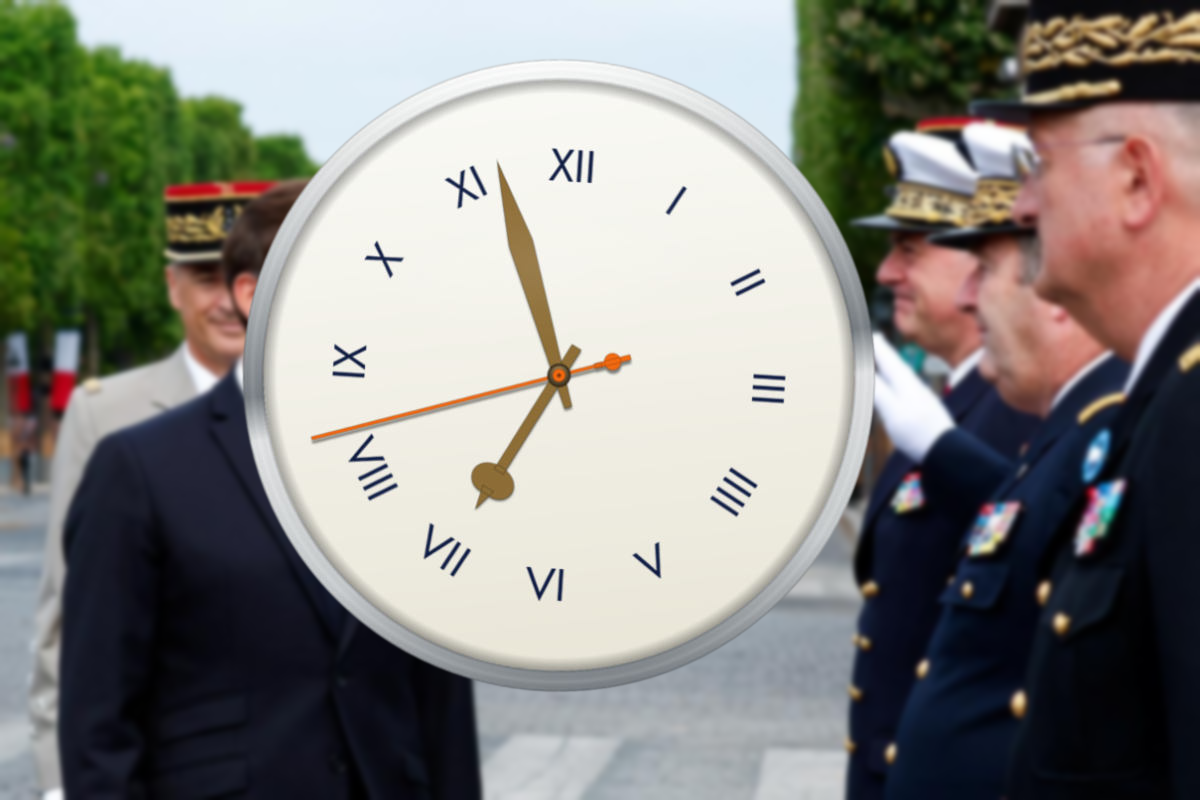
6:56:42
